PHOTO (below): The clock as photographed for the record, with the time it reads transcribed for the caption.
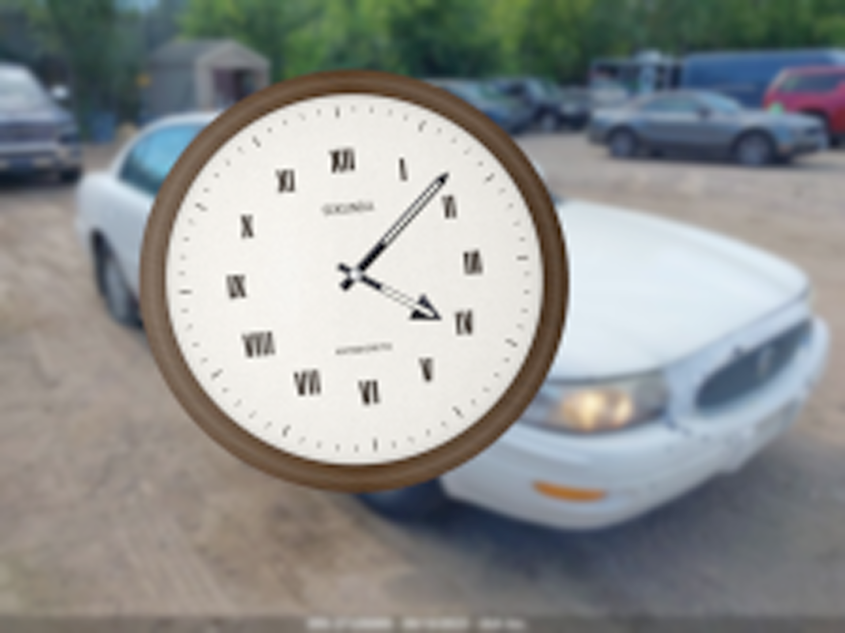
4:08
